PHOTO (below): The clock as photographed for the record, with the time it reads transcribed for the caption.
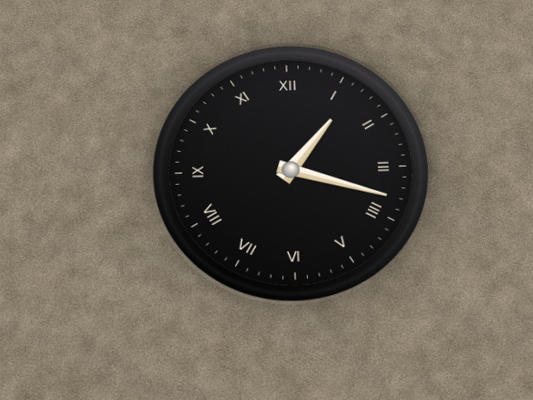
1:18
